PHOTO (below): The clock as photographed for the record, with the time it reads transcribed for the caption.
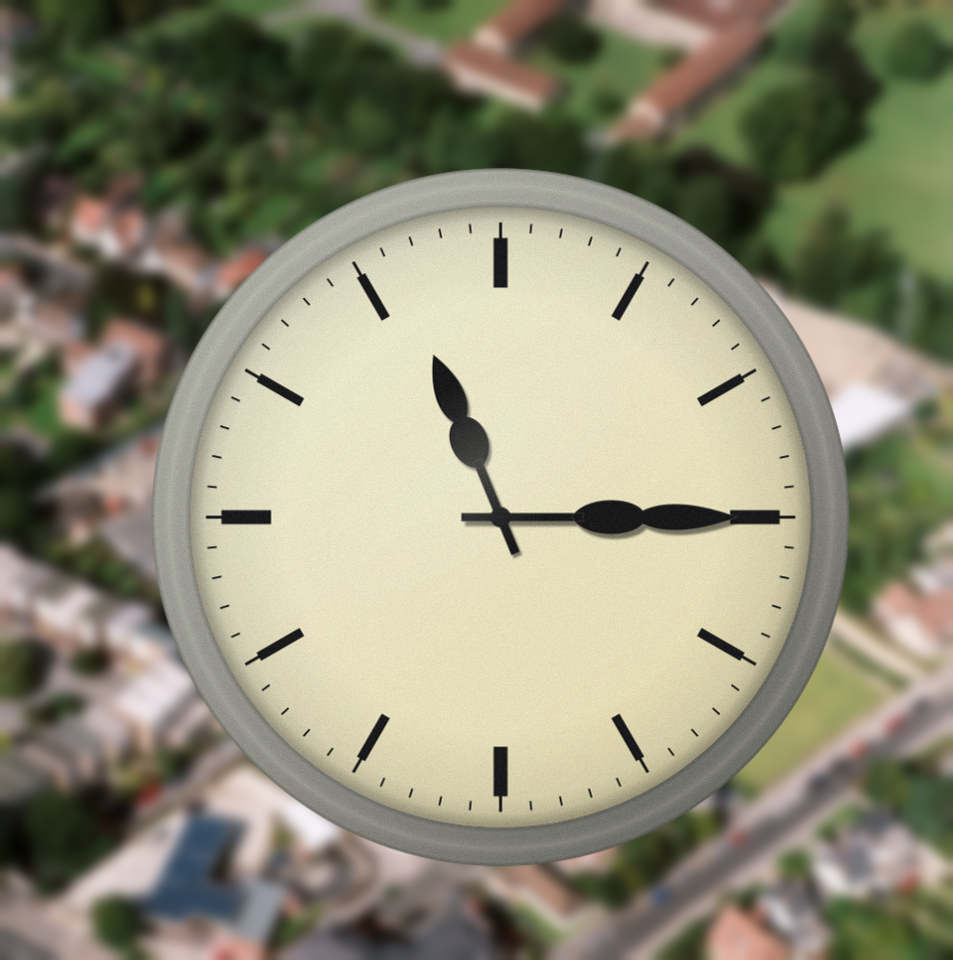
11:15
